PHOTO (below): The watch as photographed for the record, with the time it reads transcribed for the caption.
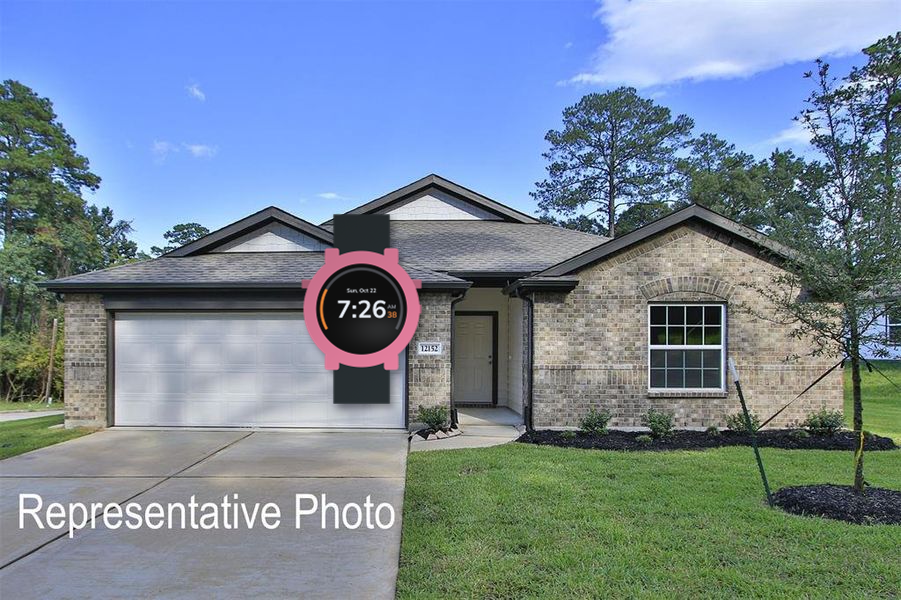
7:26:38
